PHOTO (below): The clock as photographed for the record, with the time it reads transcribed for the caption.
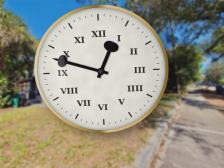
12:48
